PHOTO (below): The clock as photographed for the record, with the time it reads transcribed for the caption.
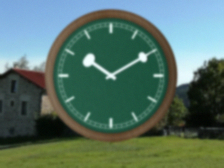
10:10
